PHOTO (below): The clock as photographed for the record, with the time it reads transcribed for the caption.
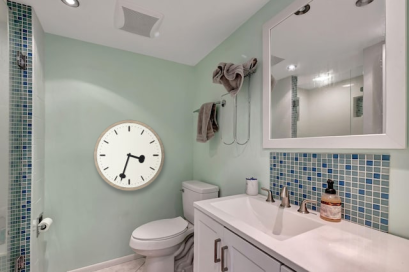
3:33
